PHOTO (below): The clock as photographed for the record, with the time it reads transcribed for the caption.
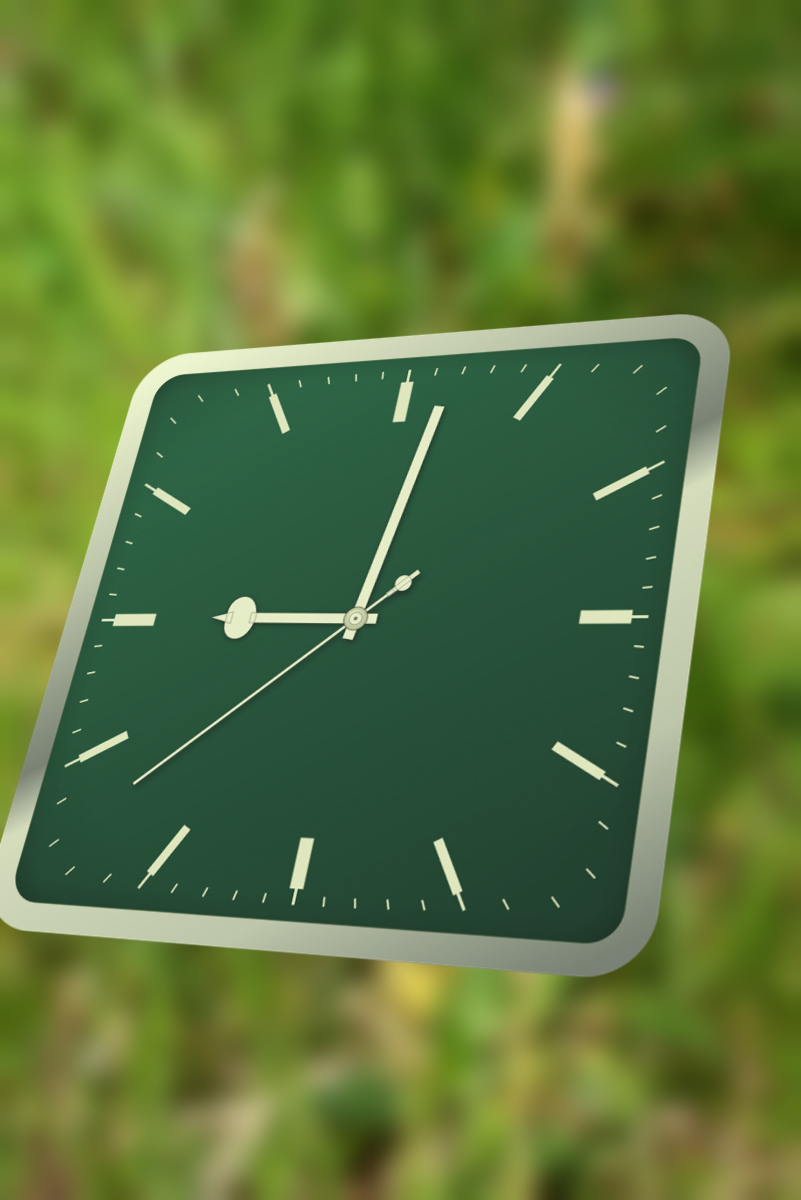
9:01:38
